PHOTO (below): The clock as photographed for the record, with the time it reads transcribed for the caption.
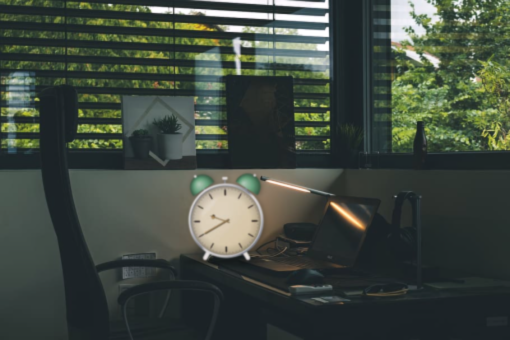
9:40
